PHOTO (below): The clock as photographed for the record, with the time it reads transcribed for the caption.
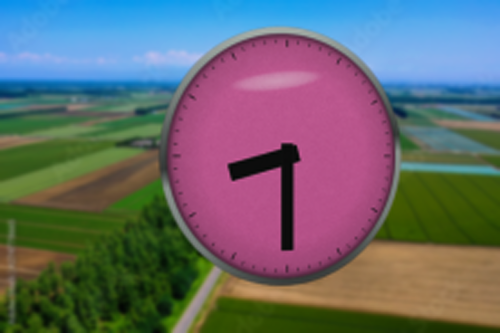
8:30
